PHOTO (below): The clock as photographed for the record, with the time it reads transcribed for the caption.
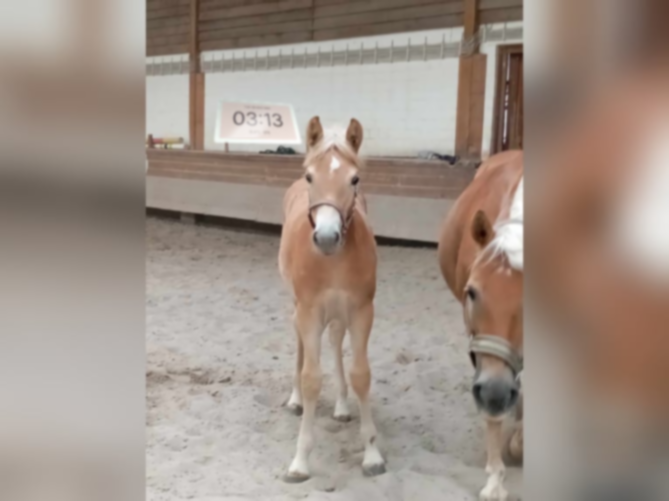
3:13
